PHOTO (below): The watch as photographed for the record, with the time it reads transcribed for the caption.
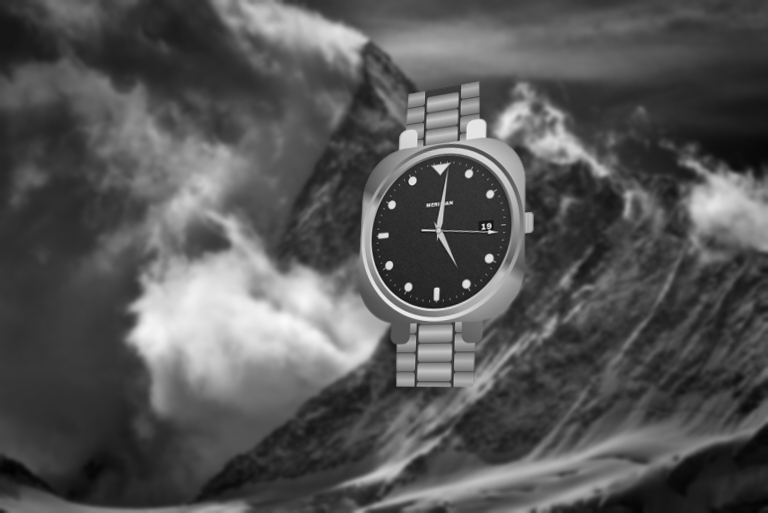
5:01:16
